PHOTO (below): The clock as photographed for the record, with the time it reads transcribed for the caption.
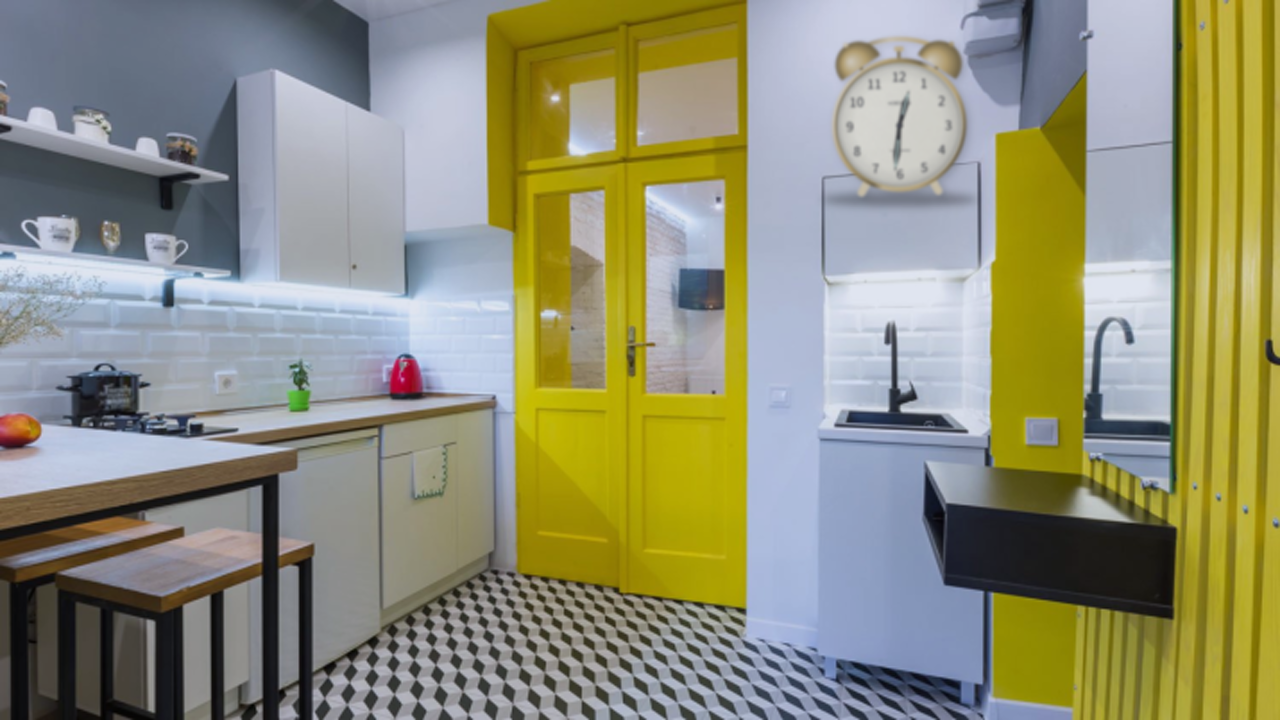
12:31
